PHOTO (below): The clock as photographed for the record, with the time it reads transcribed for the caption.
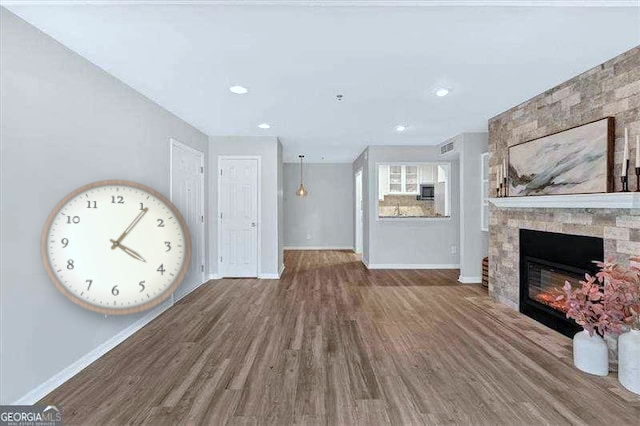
4:06
